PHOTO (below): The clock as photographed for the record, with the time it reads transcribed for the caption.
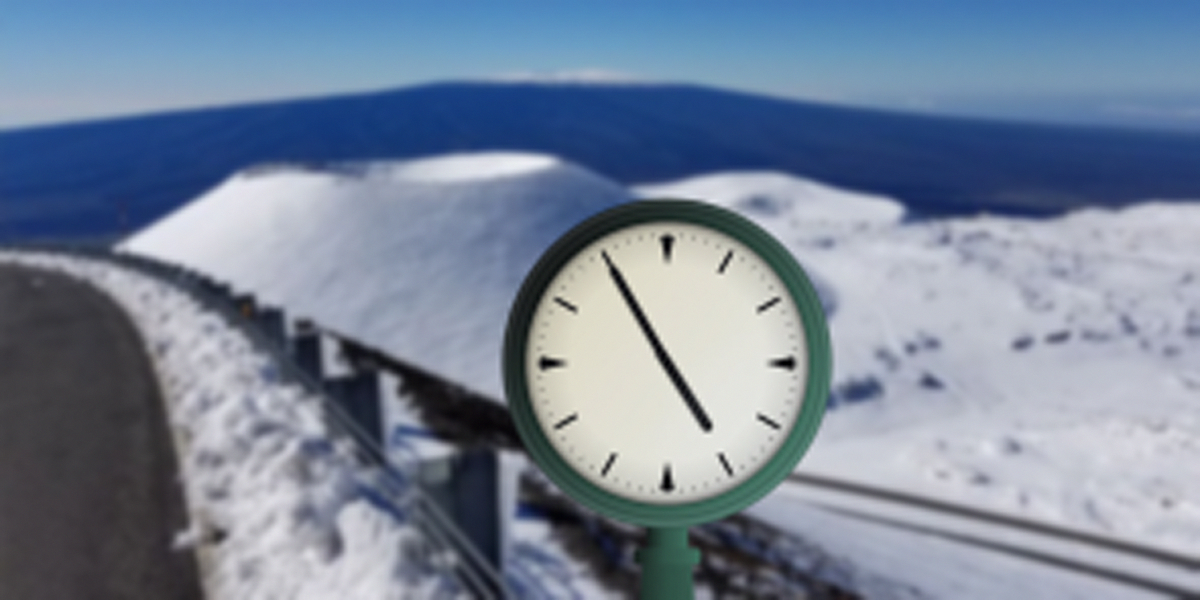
4:55
